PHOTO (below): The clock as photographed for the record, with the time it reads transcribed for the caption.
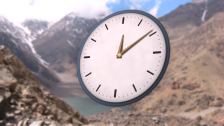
12:09
